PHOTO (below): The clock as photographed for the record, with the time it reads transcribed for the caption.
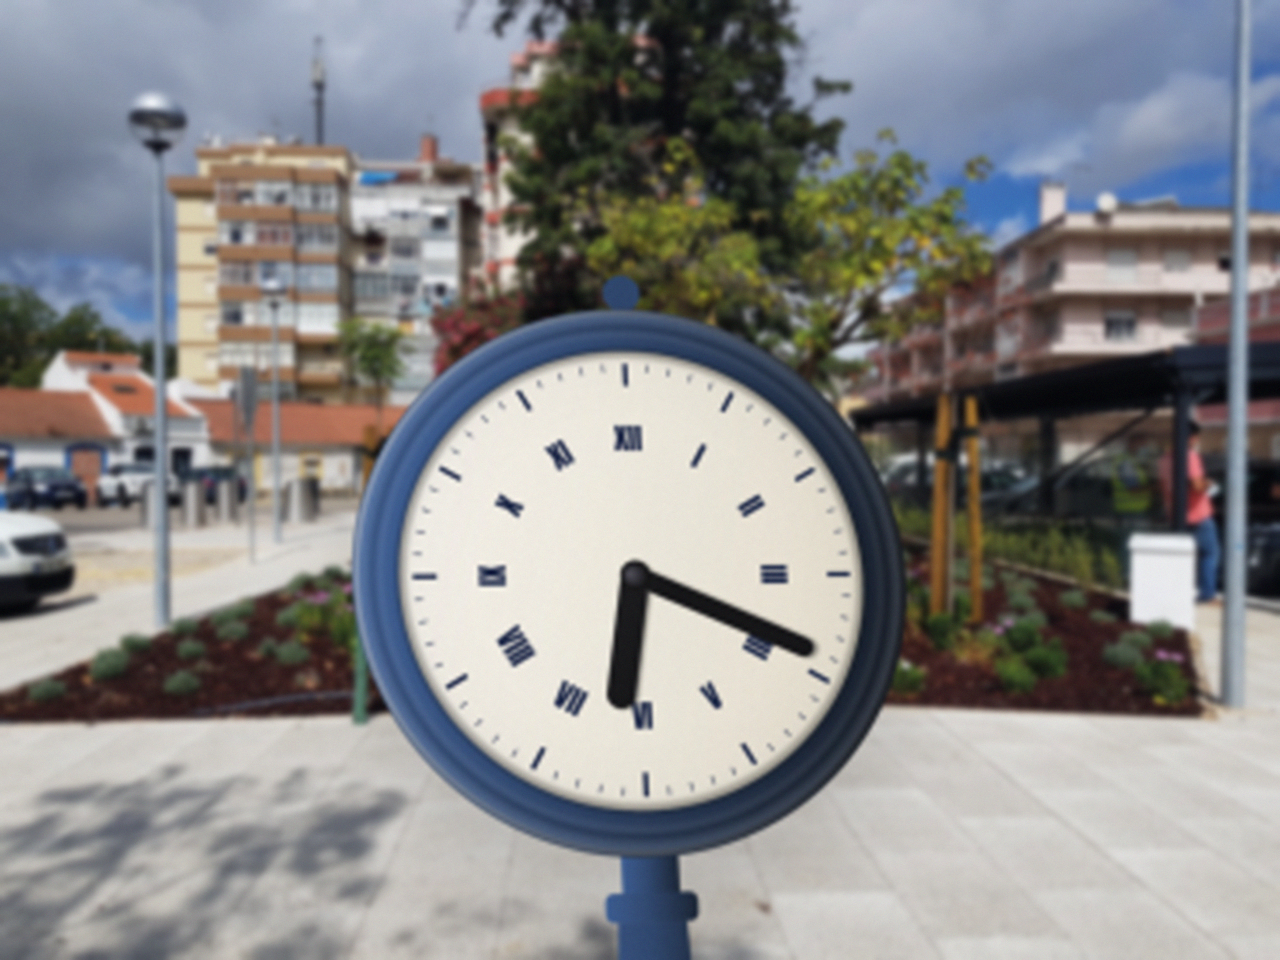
6:19
